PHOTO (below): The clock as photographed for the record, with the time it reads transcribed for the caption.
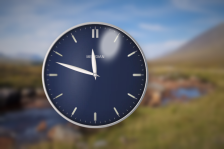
11:48
